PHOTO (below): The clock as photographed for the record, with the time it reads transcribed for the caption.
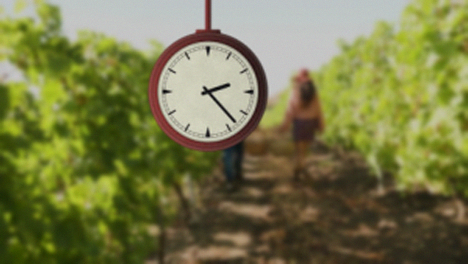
2:23
